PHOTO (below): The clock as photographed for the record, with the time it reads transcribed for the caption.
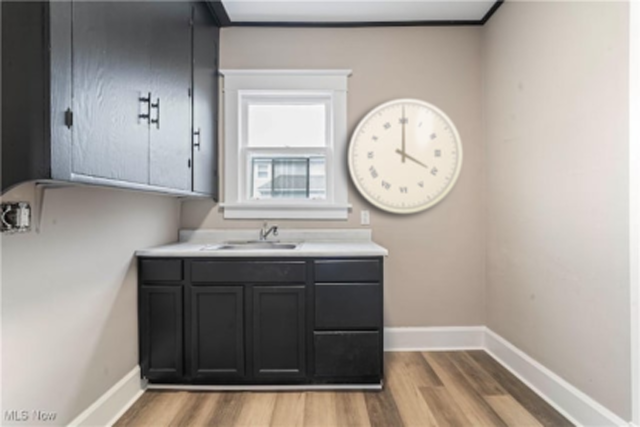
4:00
